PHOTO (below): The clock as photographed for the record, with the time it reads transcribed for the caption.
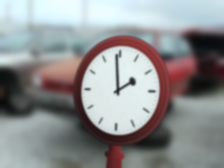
1:59
